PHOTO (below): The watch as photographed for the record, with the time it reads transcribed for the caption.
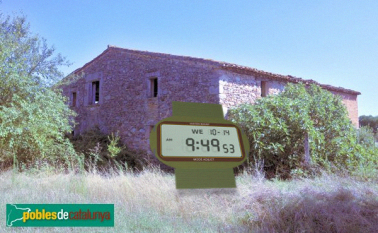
9:49:53
